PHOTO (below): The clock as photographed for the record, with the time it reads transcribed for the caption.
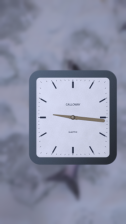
9:16
